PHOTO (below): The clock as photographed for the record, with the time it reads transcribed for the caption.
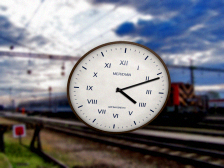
4:11
